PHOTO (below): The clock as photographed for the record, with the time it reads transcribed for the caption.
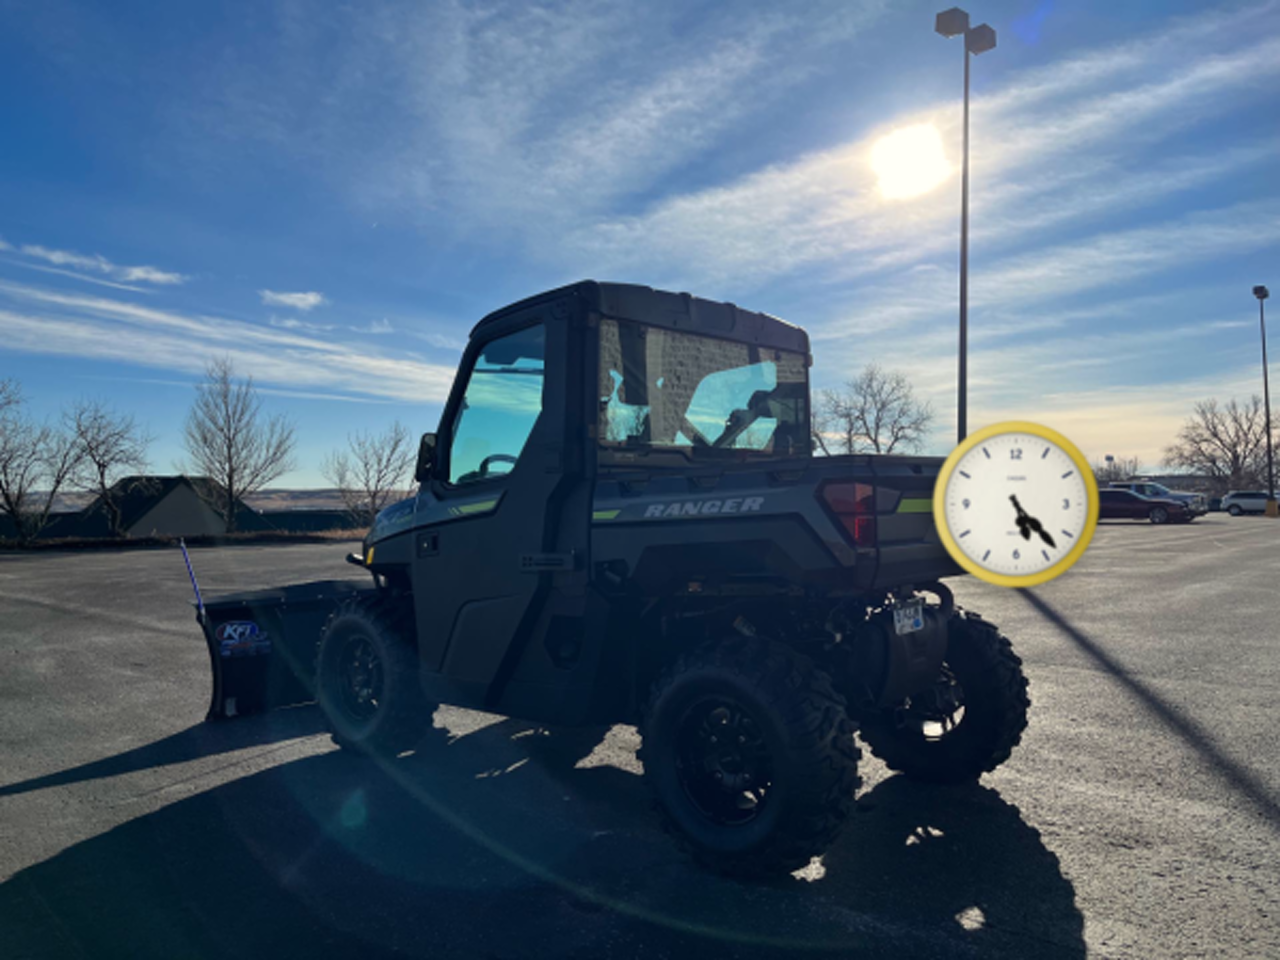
5:23
